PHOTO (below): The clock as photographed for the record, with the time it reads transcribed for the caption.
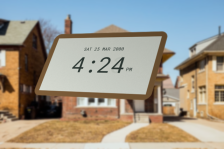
4:24
